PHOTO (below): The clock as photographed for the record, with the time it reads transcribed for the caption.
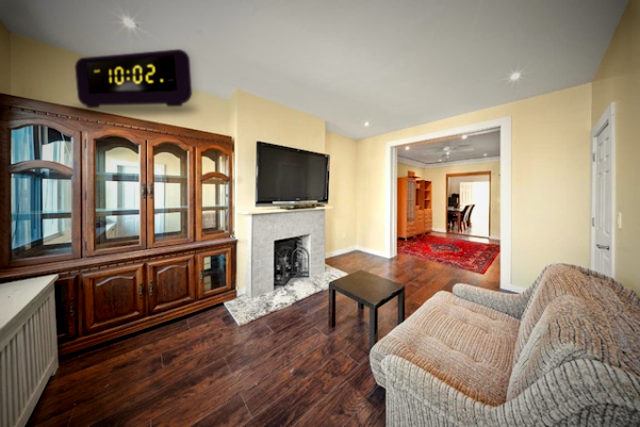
10:02
